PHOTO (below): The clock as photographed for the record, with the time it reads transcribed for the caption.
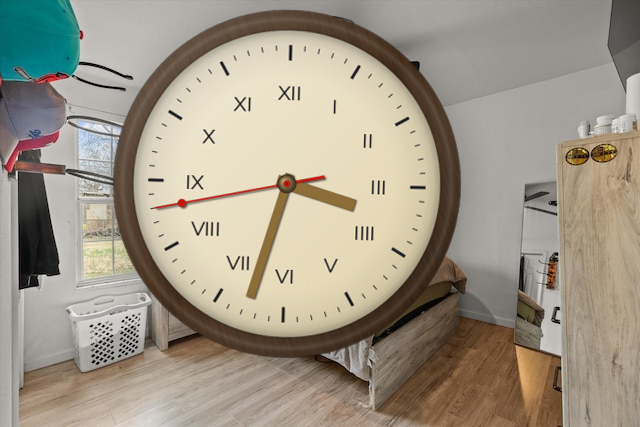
3:32:43
